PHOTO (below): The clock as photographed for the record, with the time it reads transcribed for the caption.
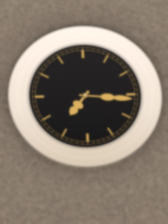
7:16
